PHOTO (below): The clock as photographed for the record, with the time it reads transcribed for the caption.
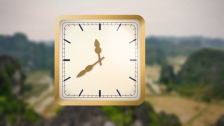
11:39
